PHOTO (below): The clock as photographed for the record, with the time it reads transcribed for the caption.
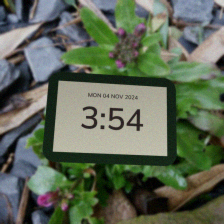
3:54
